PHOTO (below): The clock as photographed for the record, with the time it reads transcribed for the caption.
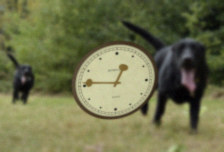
12:46
